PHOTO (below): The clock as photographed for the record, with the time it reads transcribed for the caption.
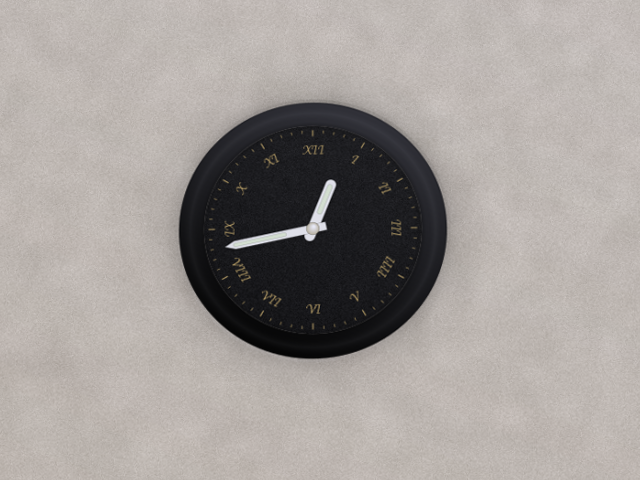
12:43
